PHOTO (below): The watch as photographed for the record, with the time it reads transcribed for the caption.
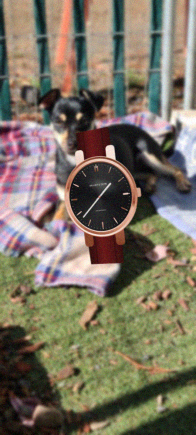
1:38
